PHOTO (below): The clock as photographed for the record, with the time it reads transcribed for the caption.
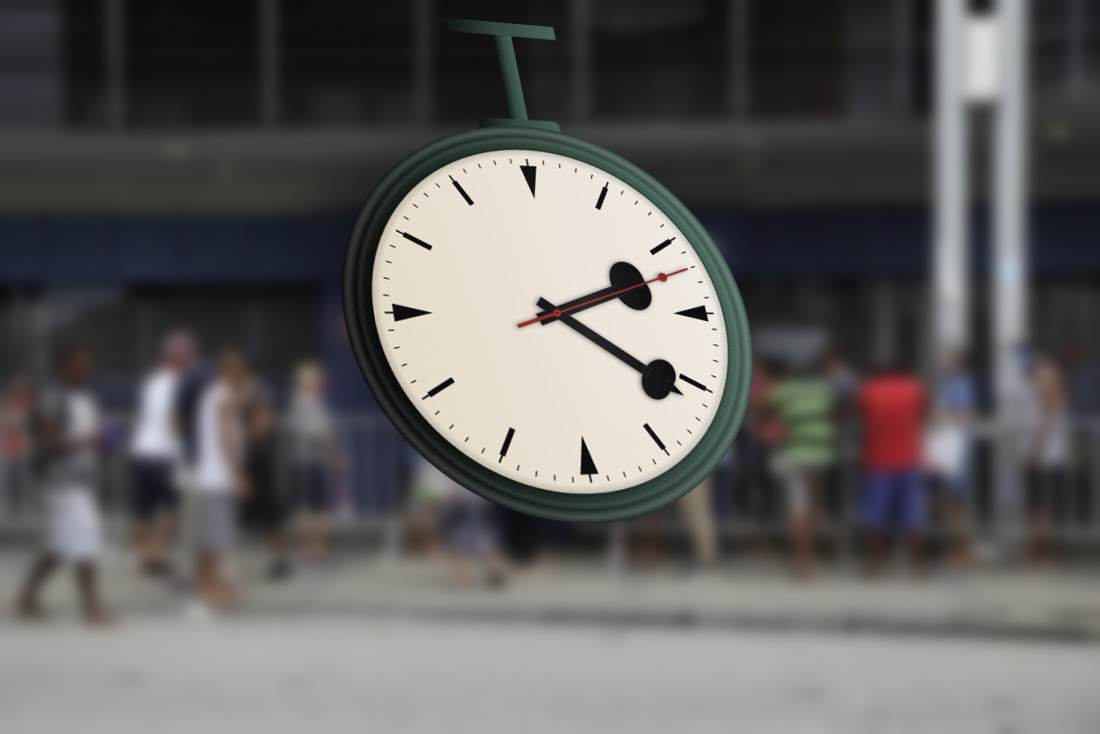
2:21:12
